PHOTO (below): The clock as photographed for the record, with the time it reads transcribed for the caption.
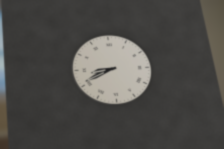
8:41
